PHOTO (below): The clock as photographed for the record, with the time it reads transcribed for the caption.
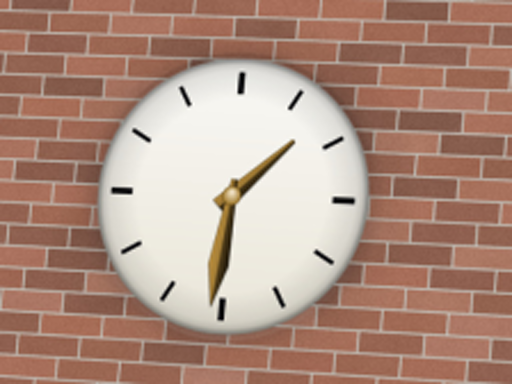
1:31
